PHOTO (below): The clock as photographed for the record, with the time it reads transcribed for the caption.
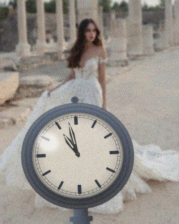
10:58
